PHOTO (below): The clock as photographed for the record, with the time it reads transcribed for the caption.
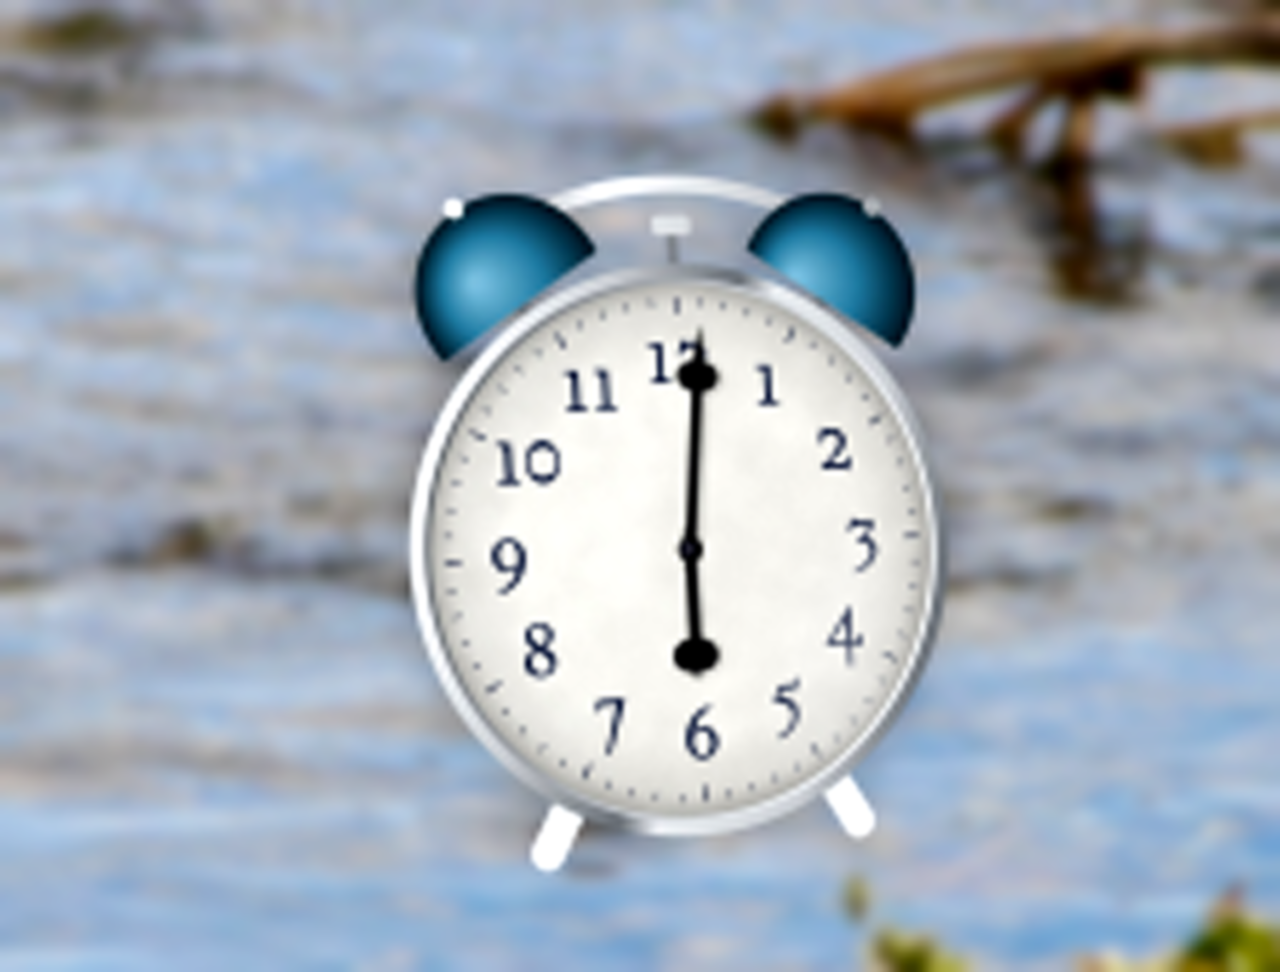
6:01
